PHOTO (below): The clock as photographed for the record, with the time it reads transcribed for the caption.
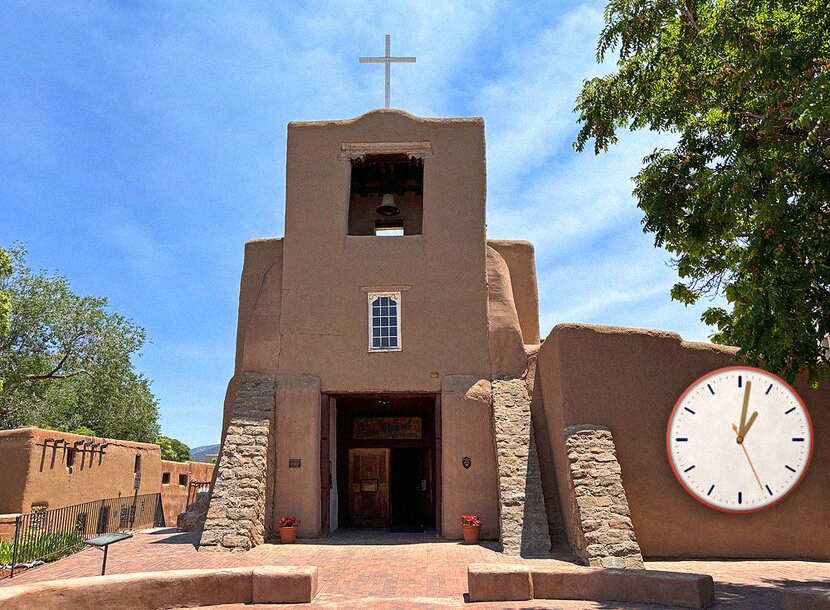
1:01:26
